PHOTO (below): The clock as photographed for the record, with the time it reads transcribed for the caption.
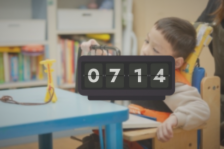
7:14
